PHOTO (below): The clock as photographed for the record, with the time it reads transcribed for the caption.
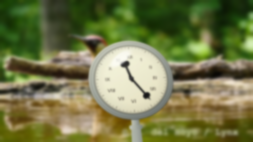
11:24
